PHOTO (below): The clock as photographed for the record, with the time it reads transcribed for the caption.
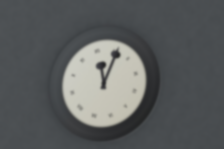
12:06
